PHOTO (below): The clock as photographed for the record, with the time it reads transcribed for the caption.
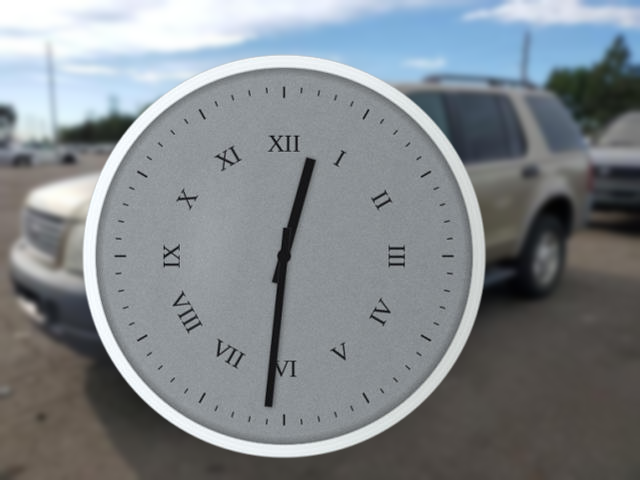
12:31
